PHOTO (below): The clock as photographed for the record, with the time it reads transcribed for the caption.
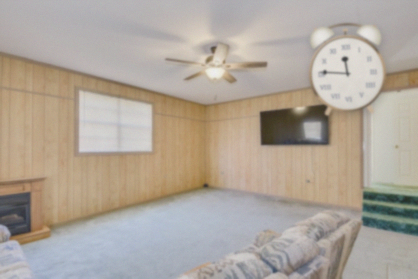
11:46
